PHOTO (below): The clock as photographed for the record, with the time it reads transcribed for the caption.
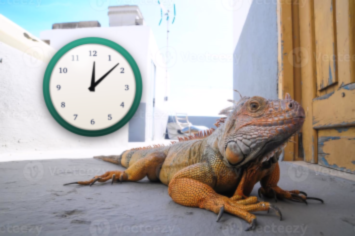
12:08
